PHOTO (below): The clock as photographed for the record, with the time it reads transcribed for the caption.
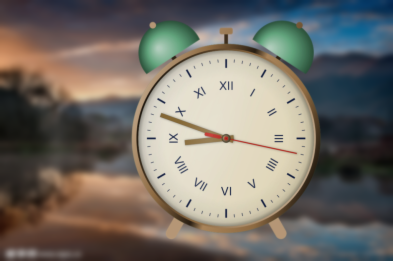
8:48:17
